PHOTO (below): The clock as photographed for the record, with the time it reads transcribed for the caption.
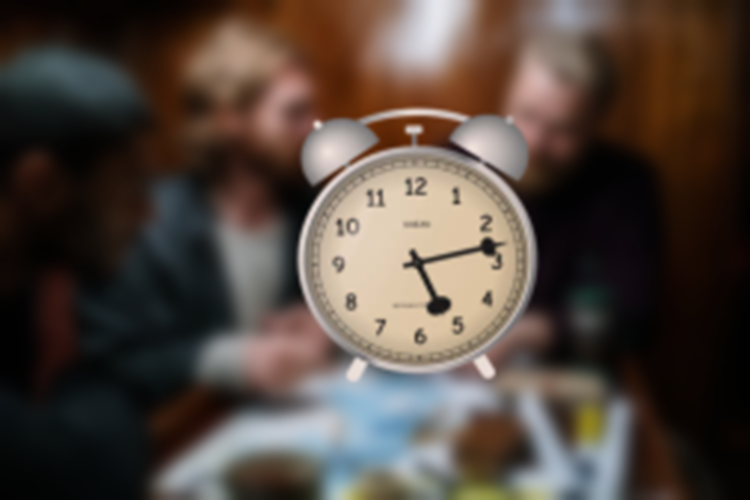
5:13
